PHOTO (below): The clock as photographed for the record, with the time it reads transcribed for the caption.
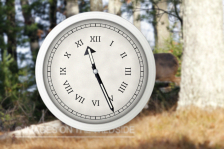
11:26
